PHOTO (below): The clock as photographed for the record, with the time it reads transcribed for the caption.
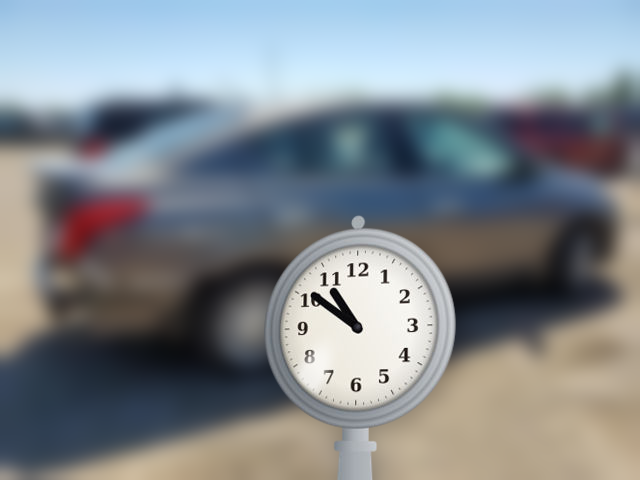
10:51
